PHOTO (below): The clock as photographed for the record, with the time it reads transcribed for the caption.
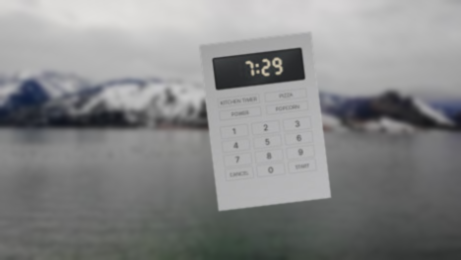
7:29
